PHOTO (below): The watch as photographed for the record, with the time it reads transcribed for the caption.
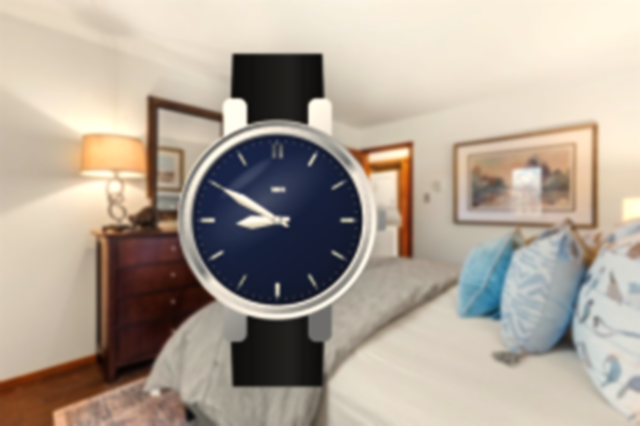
8:50
